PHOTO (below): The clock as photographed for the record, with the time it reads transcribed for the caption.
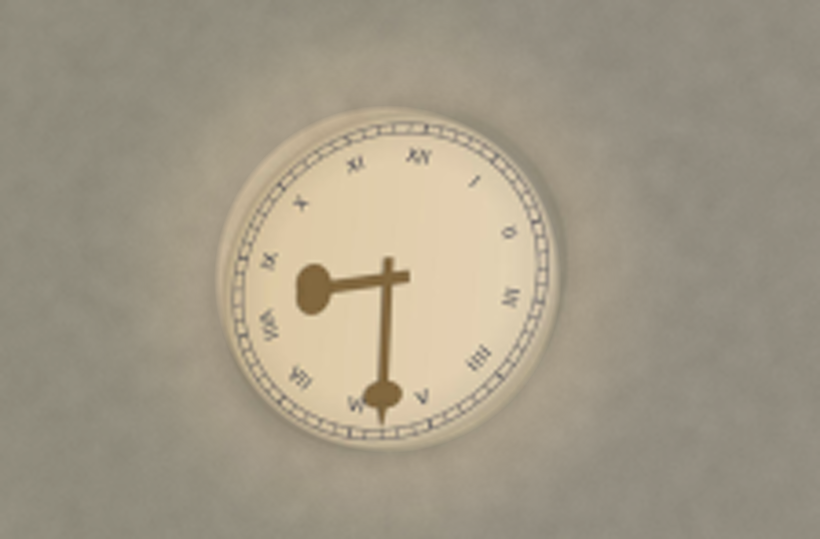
8:28
